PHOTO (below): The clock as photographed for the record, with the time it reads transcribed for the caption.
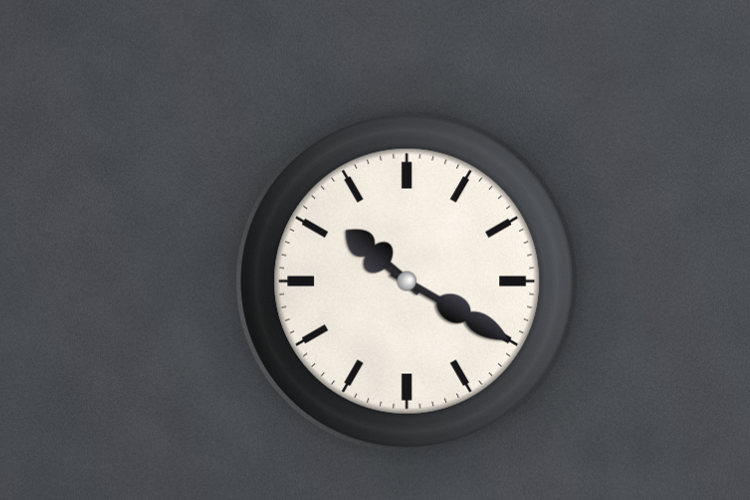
10:20
